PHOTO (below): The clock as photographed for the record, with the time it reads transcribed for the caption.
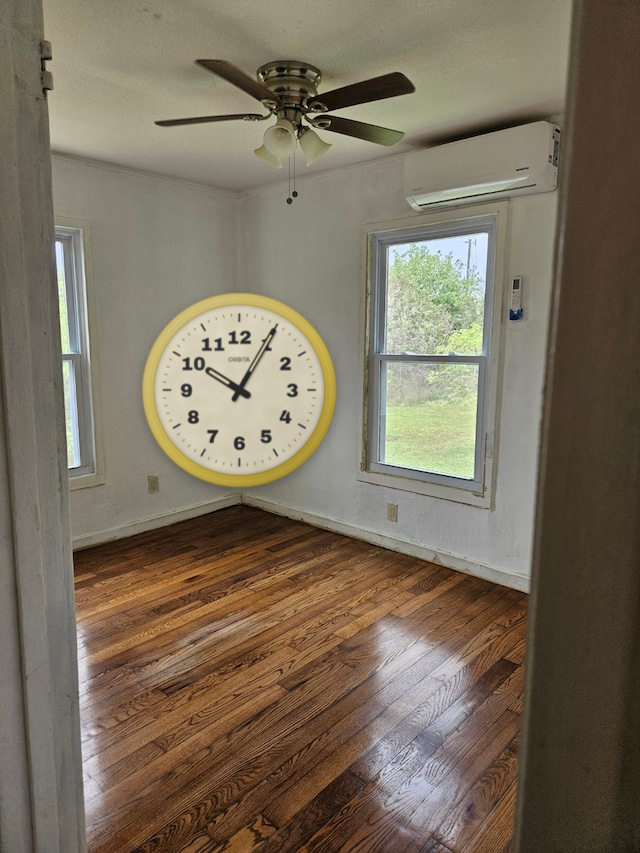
10:05
